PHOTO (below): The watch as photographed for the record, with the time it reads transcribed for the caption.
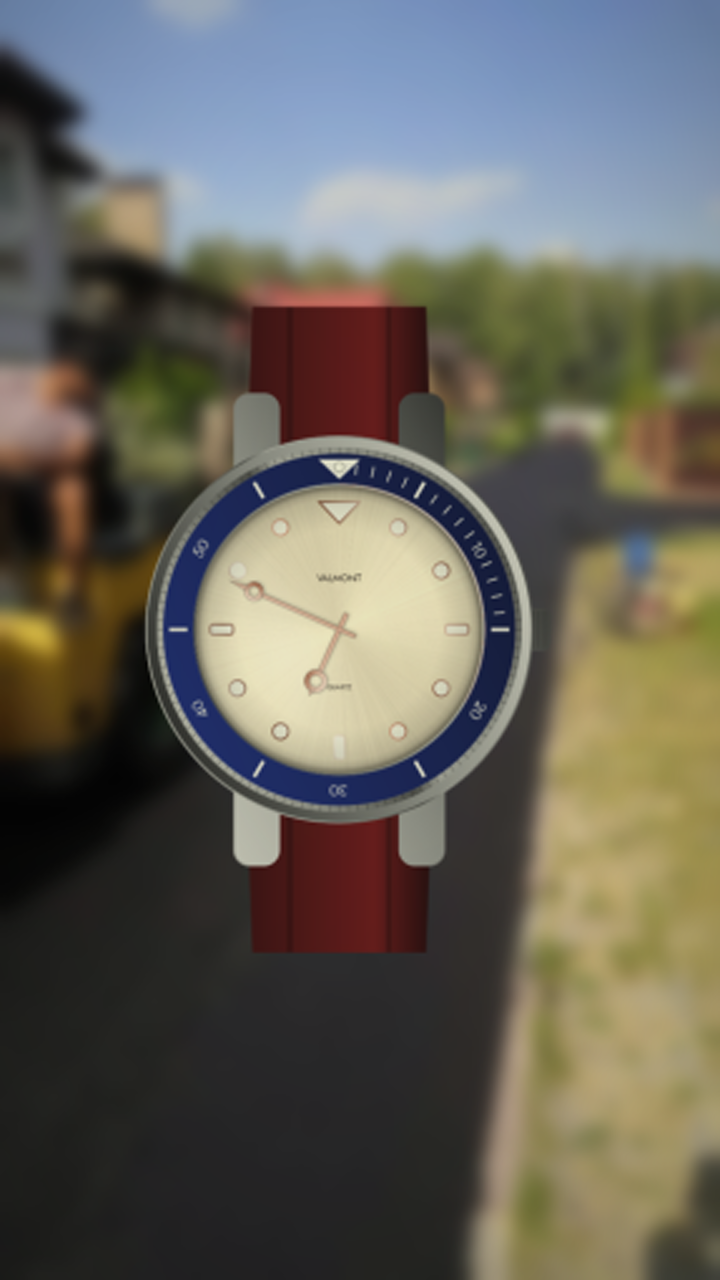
6:49
